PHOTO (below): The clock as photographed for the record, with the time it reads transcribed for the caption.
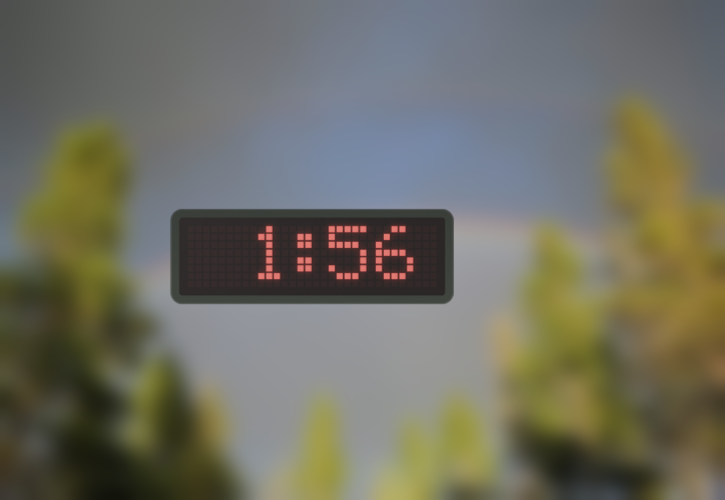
1:56
